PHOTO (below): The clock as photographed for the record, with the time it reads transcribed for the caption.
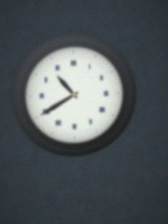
10:40
